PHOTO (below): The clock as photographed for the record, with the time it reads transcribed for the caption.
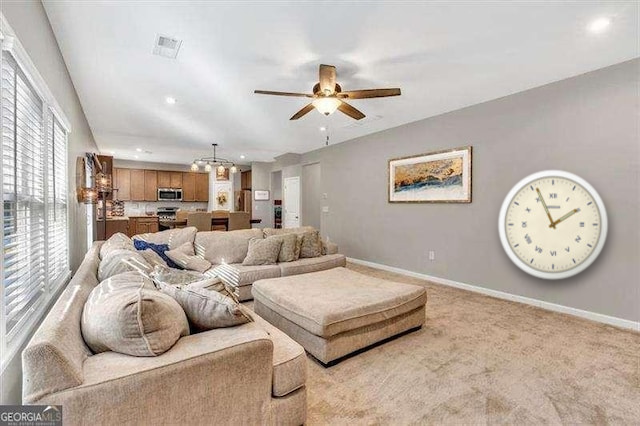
1:56
